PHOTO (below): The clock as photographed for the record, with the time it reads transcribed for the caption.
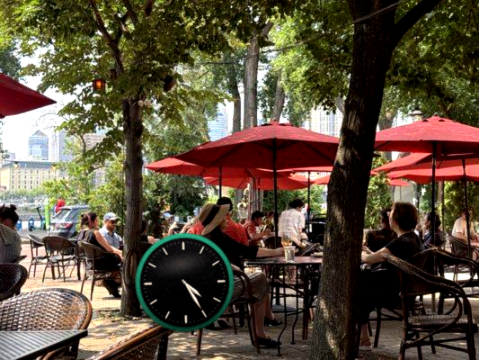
4:25
